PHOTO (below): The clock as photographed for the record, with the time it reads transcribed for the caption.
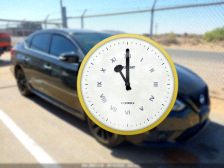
11:00
